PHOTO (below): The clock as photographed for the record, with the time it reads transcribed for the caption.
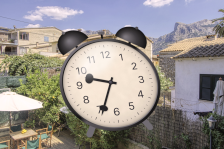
9:34
